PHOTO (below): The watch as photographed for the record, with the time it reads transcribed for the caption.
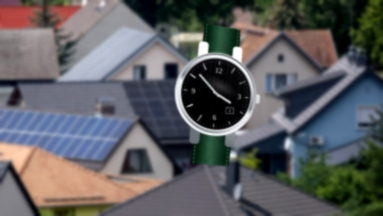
3:52
